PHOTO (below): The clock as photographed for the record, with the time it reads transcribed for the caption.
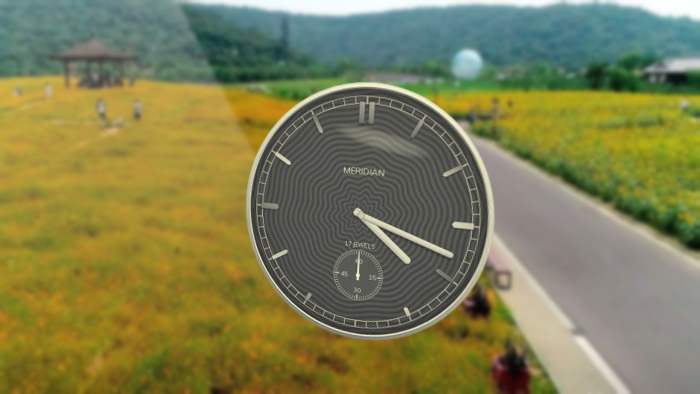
4:18
